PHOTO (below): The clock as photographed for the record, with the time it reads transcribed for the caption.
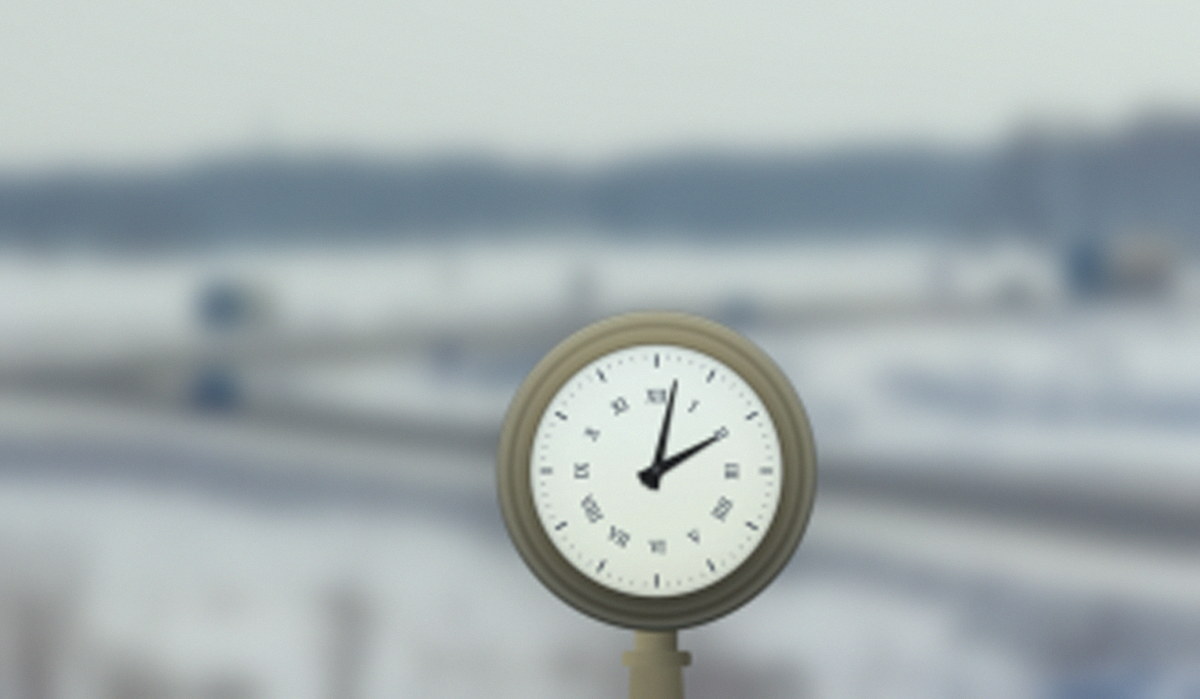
2:02
